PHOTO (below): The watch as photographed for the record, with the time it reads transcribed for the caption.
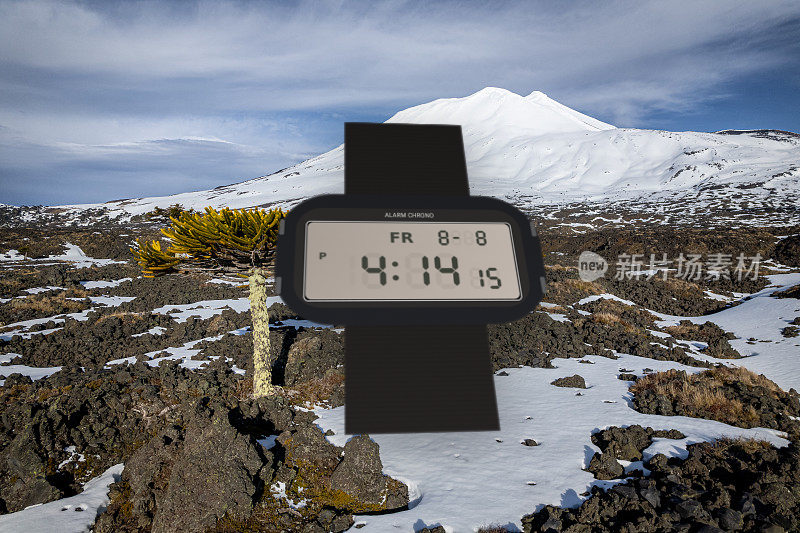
4:14:15
